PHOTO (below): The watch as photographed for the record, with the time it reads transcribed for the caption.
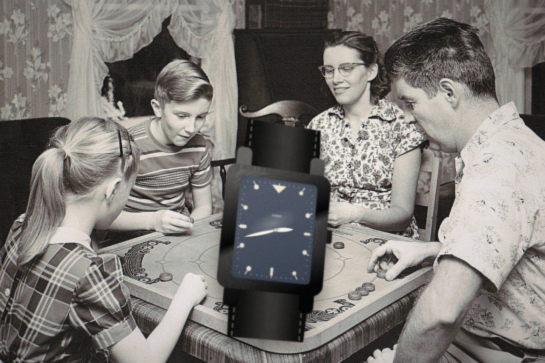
2:42
